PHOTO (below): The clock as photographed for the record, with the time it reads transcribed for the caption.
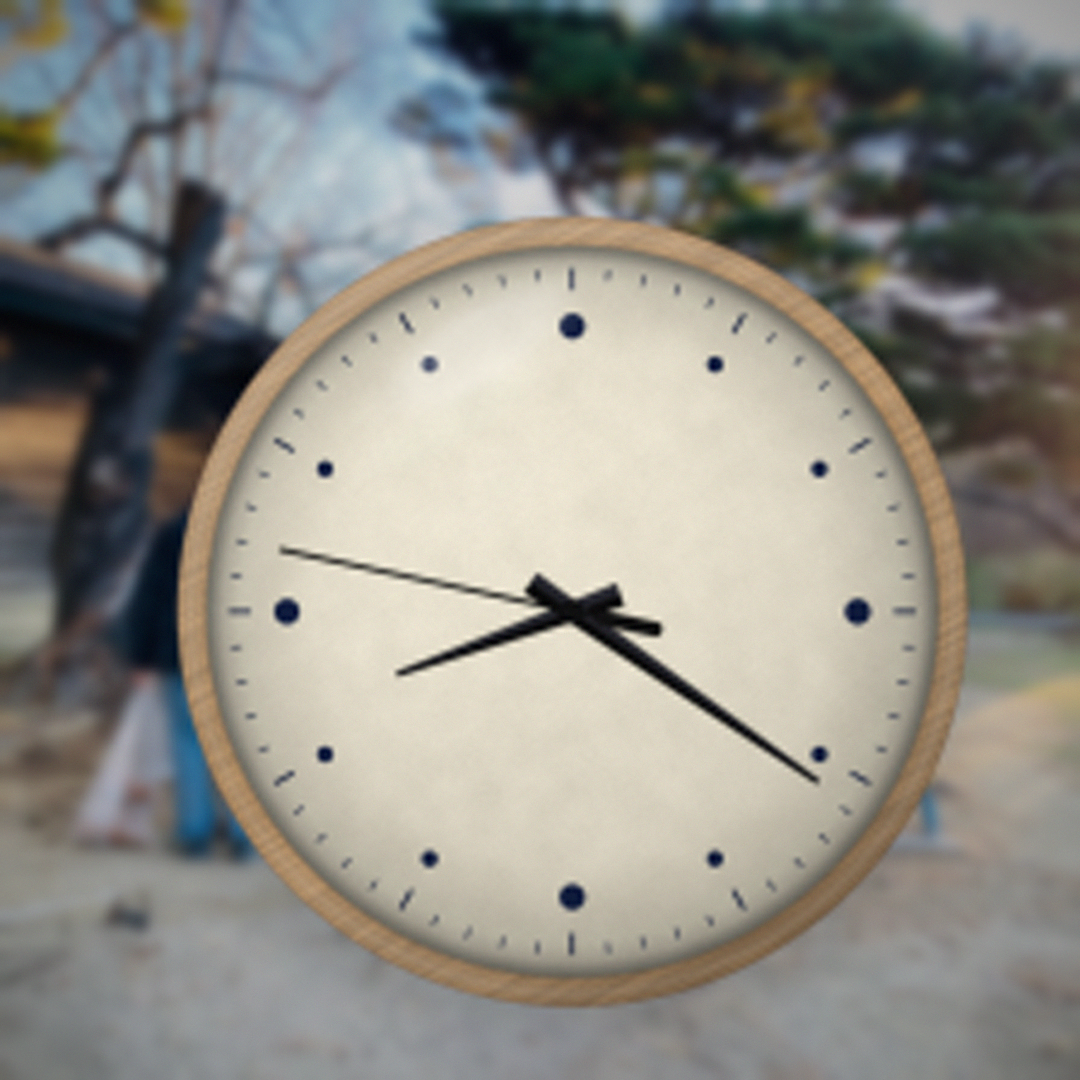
8:20:47
